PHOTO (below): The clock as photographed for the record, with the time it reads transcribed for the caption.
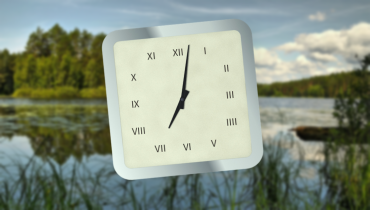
7:02
